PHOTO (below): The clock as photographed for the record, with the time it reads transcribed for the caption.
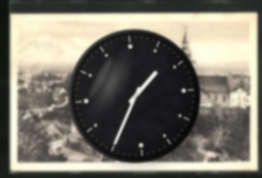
1:35
